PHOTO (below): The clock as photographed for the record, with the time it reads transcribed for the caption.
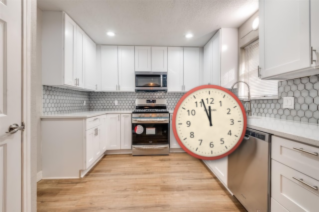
11:57
